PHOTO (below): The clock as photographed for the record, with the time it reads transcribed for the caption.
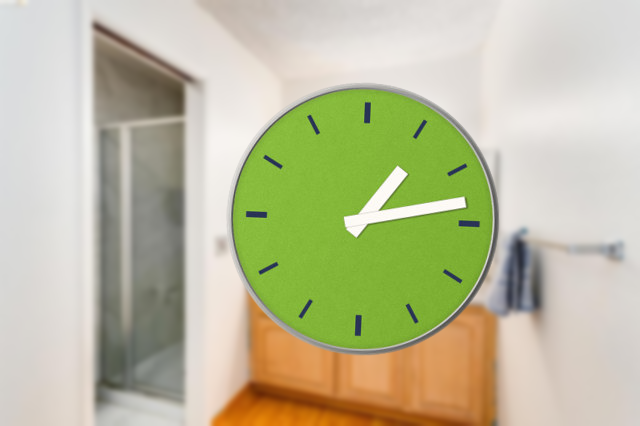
1:13
